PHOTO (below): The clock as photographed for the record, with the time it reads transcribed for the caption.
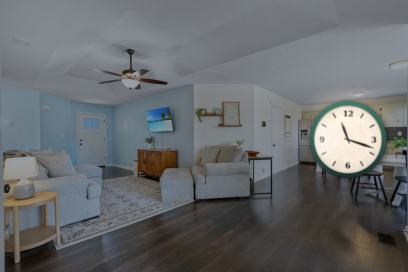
11:18
